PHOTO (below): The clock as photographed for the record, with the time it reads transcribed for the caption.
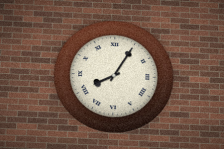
8:05
